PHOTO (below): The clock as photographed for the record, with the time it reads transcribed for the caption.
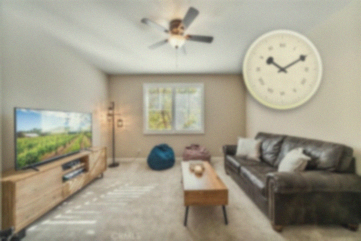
10:10
